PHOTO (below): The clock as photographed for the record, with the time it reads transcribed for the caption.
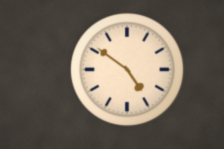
4:51
